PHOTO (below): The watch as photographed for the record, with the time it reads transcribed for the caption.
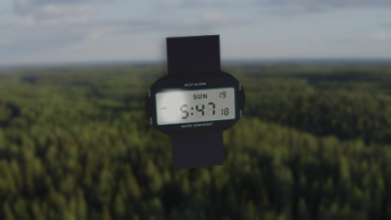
5:47:18
